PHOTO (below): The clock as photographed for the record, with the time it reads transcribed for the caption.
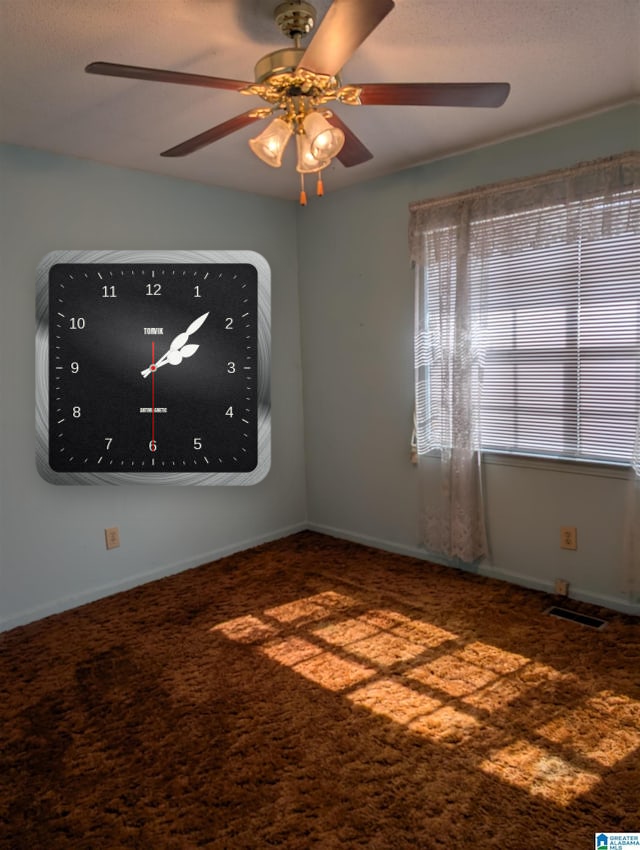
2:07:30
